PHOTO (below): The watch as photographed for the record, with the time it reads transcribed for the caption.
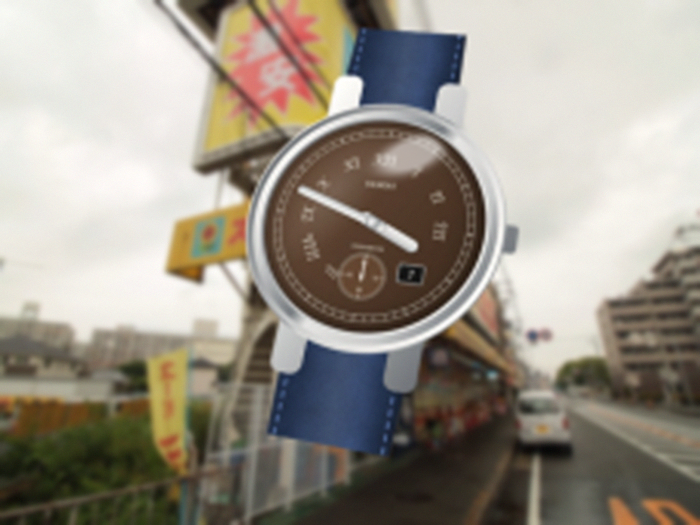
3:48
